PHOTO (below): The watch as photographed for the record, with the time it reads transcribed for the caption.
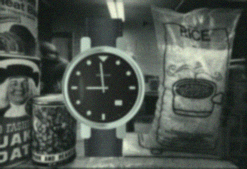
8:59
